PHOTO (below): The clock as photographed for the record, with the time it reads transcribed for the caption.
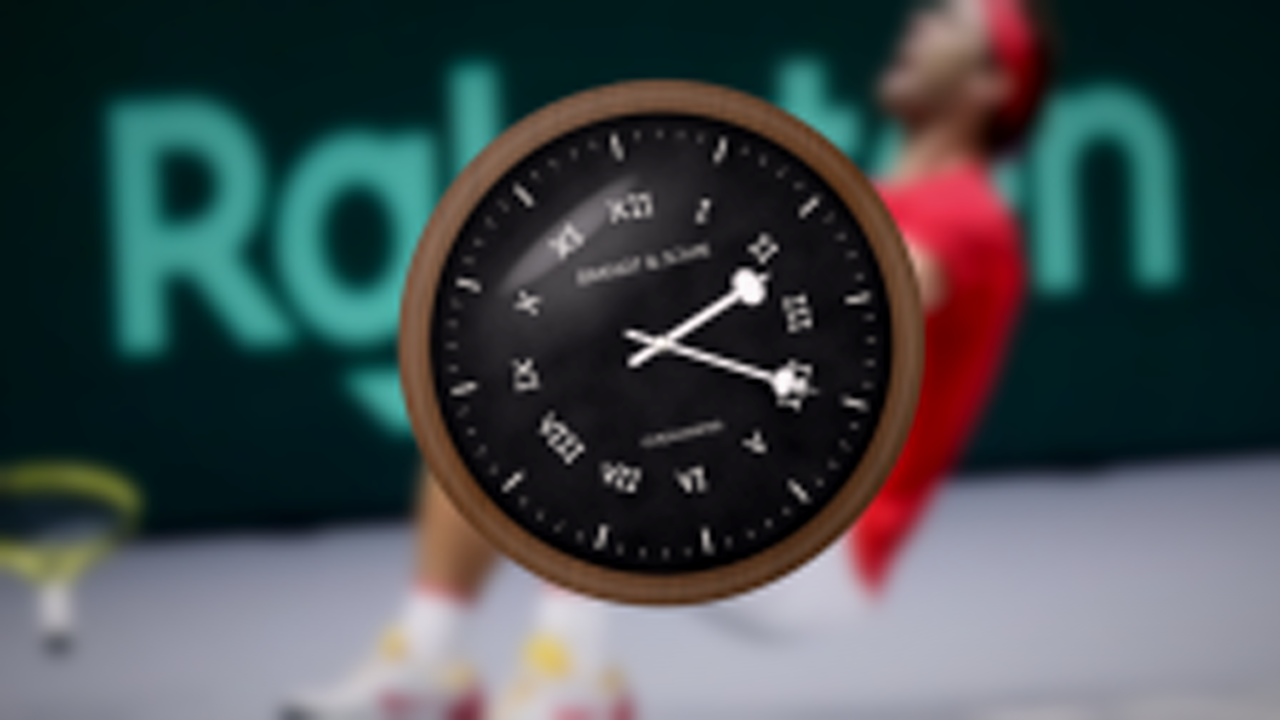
2:20
